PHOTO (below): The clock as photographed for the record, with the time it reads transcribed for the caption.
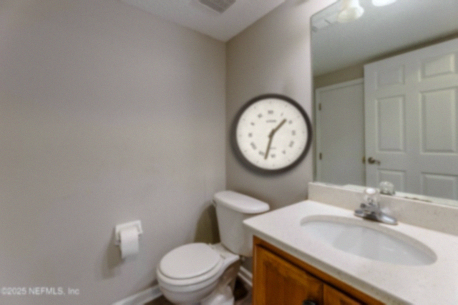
1:33
